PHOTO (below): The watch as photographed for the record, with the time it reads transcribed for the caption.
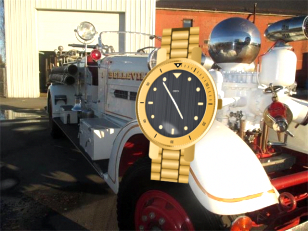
4:54
